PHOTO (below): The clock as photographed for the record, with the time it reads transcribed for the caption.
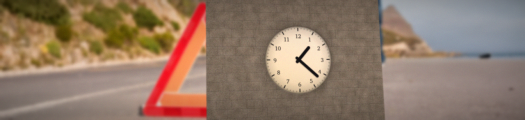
1:22
